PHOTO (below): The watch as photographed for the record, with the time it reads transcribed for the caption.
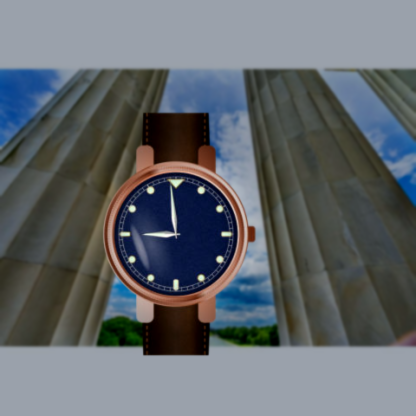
8:59
